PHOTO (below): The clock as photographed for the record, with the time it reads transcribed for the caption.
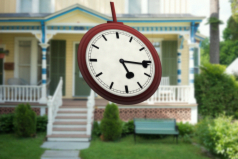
5:16
